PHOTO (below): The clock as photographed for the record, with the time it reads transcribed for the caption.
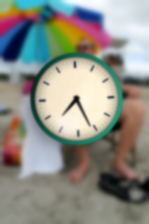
7:26
